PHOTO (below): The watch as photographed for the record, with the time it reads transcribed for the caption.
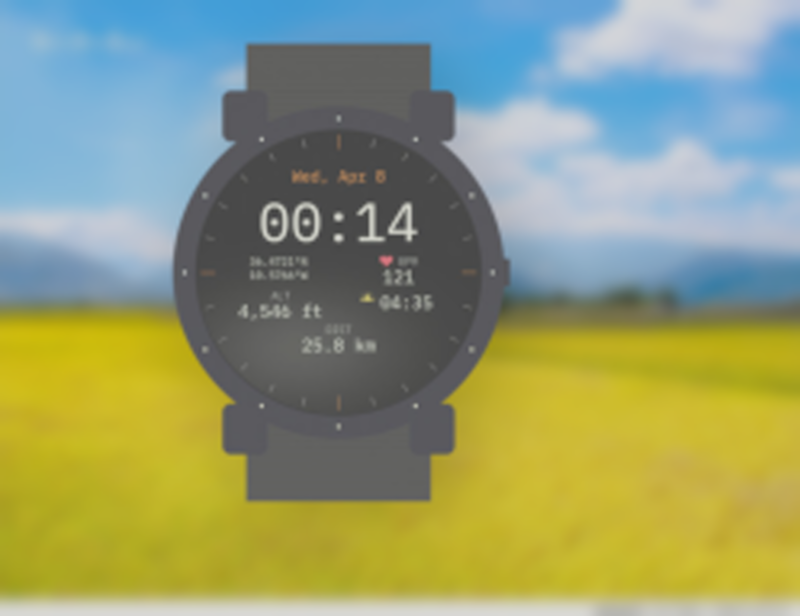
0:14
